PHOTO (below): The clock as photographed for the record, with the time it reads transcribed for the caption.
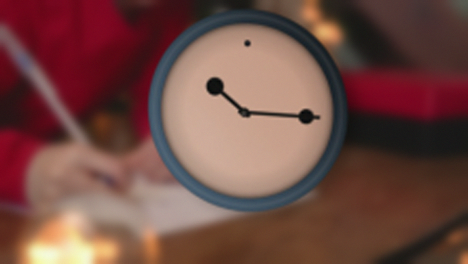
10:15
